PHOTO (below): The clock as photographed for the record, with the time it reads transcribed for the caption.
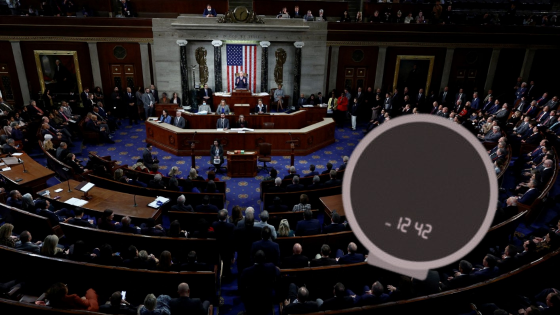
12:42
